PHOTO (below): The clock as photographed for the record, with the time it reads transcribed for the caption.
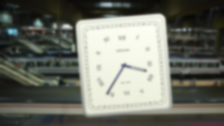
3:36
